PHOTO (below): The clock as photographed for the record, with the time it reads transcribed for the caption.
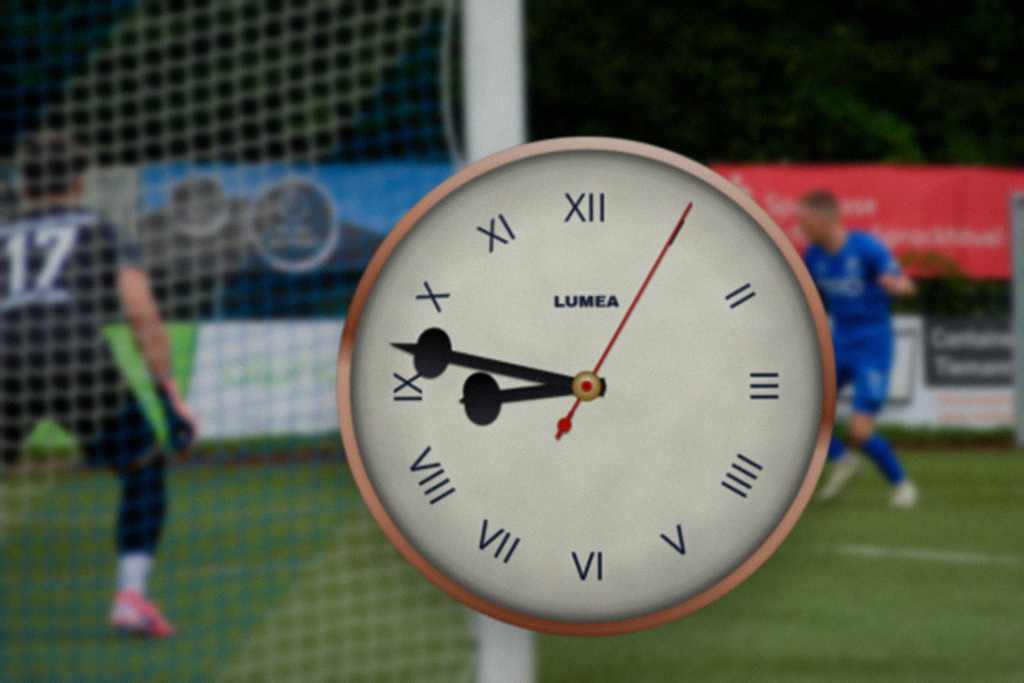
8:47:05
